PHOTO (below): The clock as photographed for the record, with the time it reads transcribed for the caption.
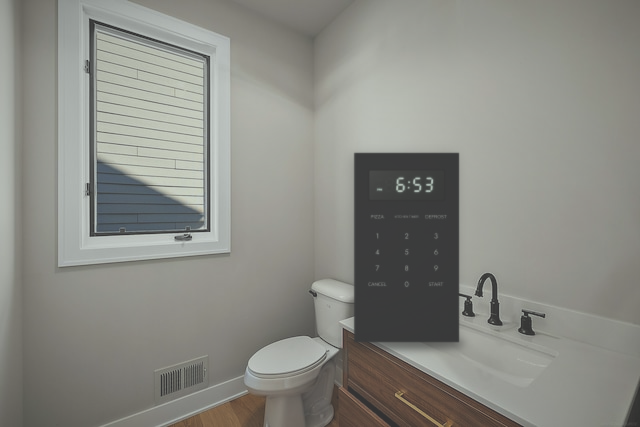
6:53
